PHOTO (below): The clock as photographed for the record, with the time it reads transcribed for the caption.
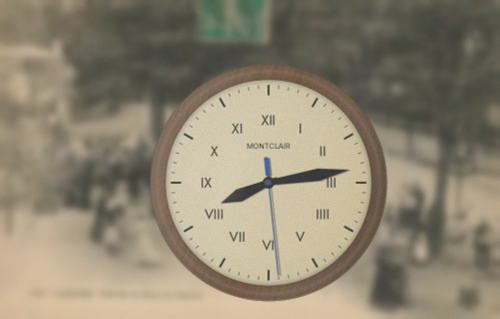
8:13:29
